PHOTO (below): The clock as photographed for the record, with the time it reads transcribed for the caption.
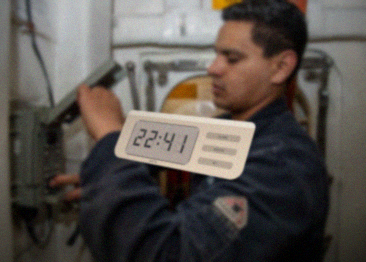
22:41
